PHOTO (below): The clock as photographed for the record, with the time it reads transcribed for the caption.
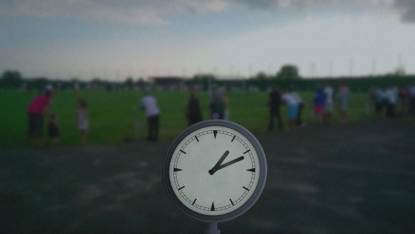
1:11
